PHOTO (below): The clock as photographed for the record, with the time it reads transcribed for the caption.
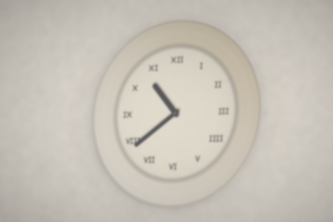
10:39
